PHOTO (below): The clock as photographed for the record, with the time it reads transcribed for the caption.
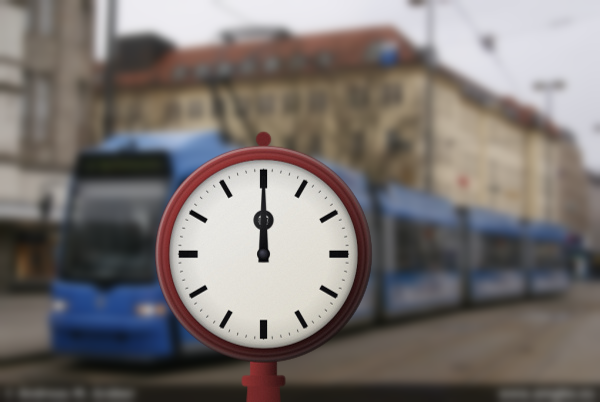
12:00
